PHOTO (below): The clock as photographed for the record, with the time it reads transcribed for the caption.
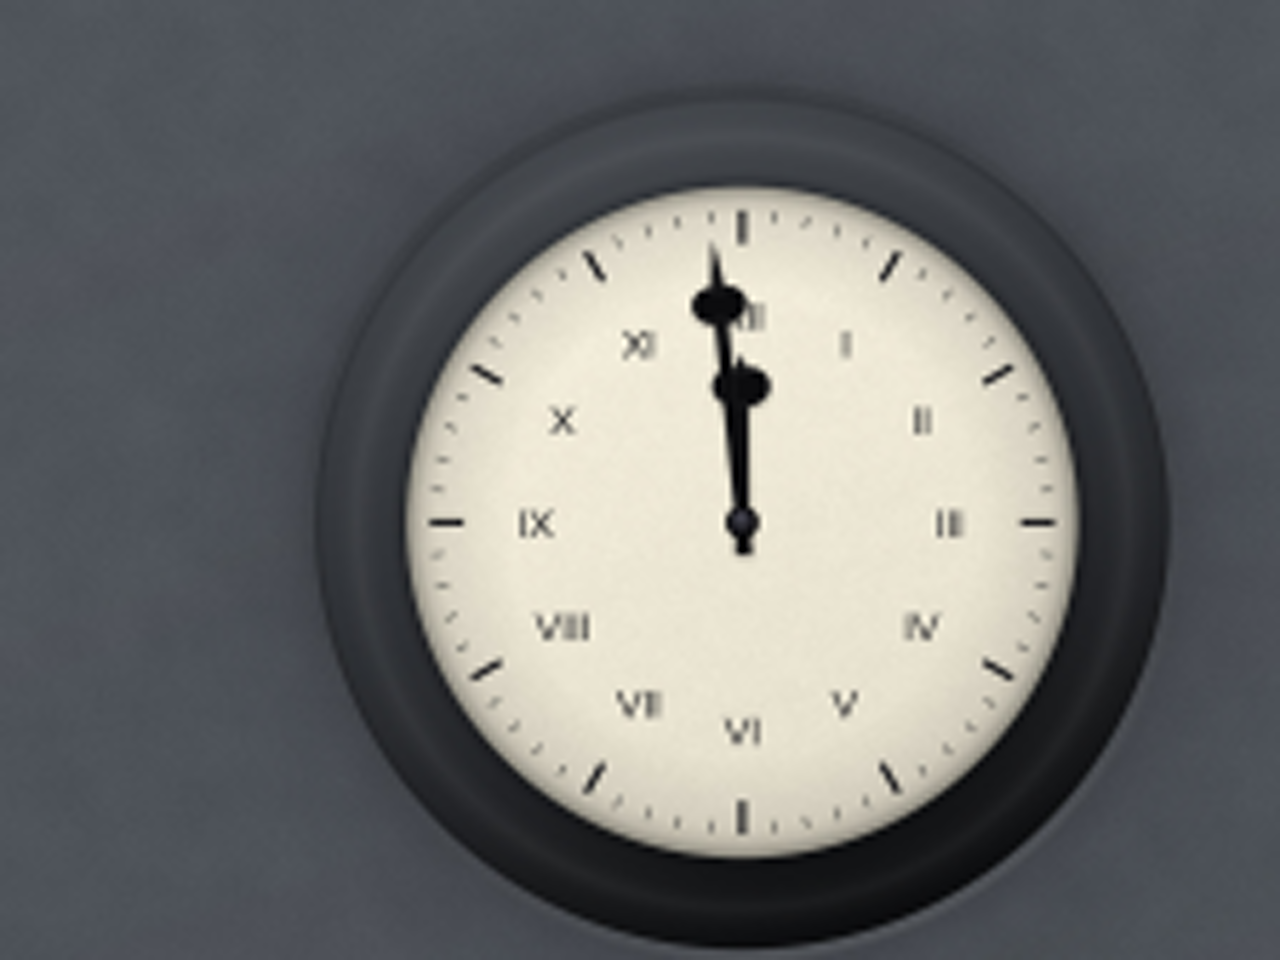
11:59
